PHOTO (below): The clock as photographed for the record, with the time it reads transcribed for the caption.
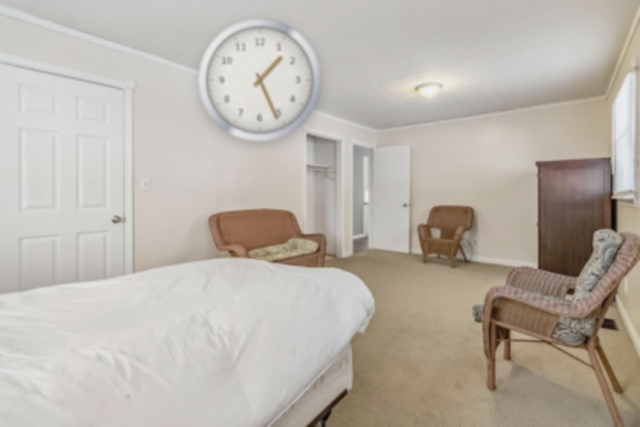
1:26
